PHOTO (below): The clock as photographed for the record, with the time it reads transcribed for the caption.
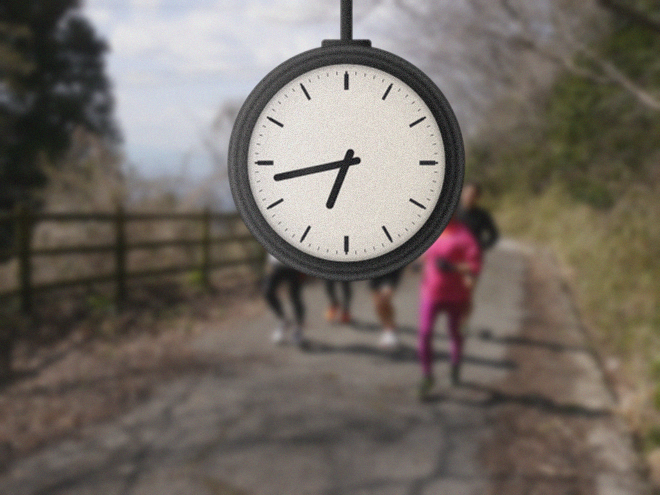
6:43
